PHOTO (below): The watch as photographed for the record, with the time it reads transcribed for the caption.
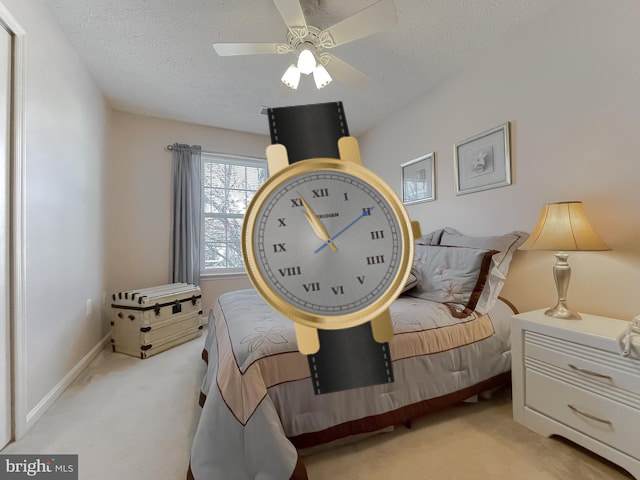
10:56:10
